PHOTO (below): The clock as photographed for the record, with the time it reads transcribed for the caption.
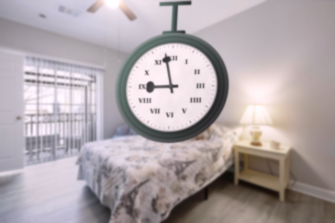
8:58
